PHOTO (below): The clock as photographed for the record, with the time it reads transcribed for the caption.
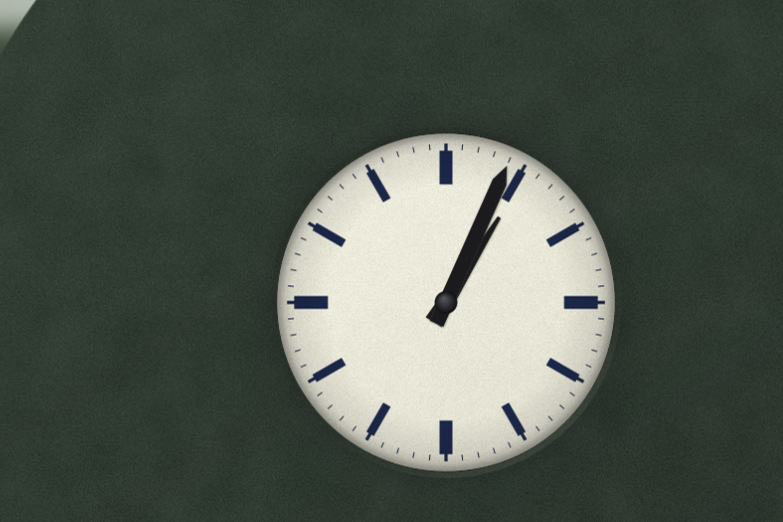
1:04
